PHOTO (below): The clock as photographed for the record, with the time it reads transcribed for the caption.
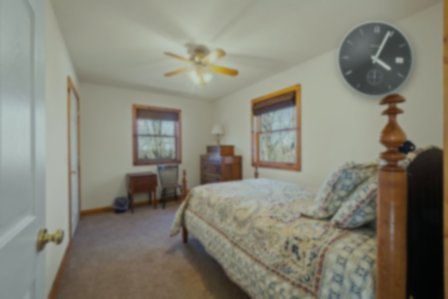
4:04
